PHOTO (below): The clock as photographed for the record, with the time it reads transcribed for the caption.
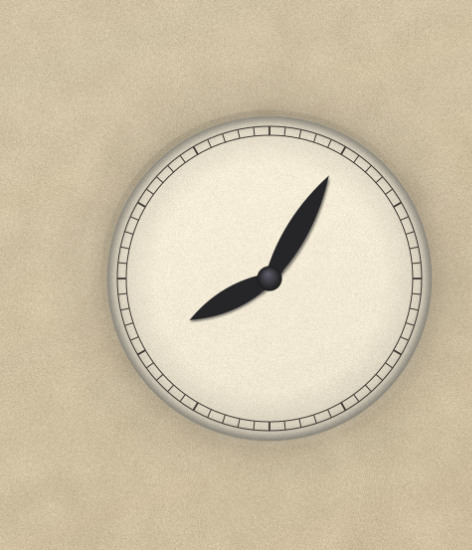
8:05
